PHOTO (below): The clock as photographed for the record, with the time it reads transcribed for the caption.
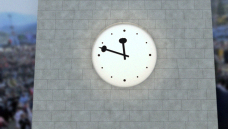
11:48
